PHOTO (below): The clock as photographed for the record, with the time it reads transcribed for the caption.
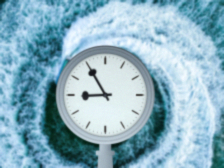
8:55
